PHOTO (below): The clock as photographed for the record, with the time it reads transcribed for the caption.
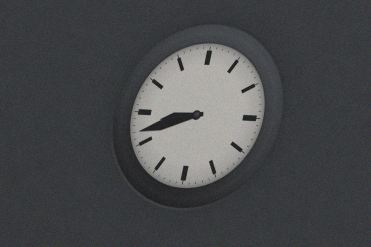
8:42
